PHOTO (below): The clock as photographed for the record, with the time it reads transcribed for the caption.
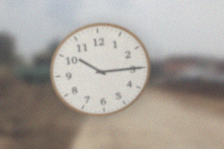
10:15
